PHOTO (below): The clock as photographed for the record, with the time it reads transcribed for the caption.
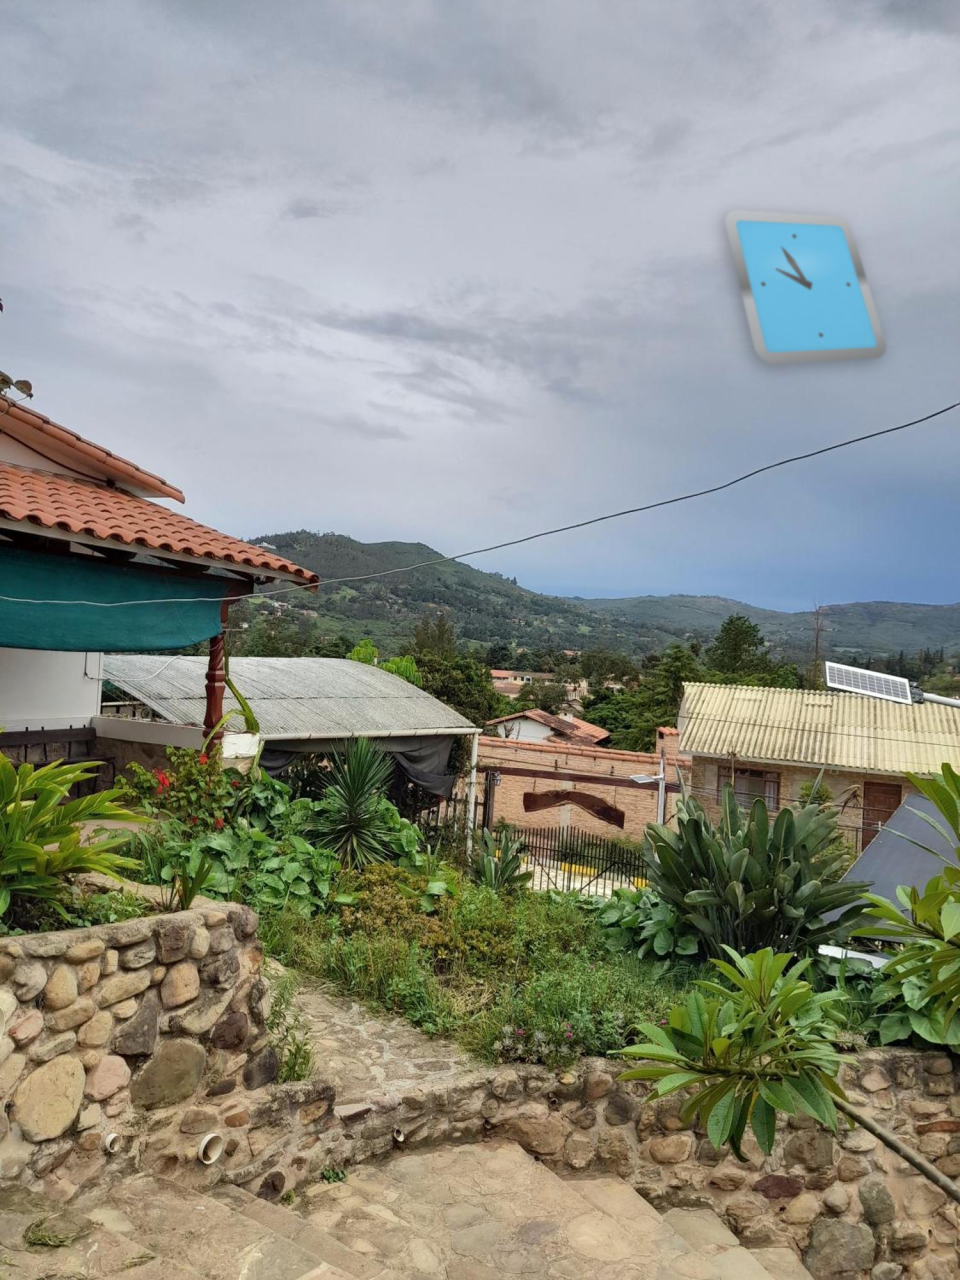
9:56
